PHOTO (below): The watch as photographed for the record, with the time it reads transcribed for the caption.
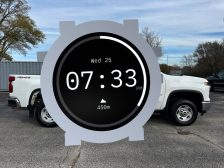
7:33
